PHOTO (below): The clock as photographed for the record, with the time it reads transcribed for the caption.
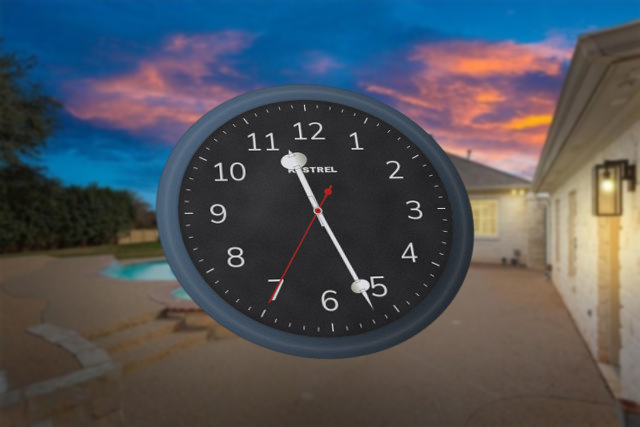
11:26:35
